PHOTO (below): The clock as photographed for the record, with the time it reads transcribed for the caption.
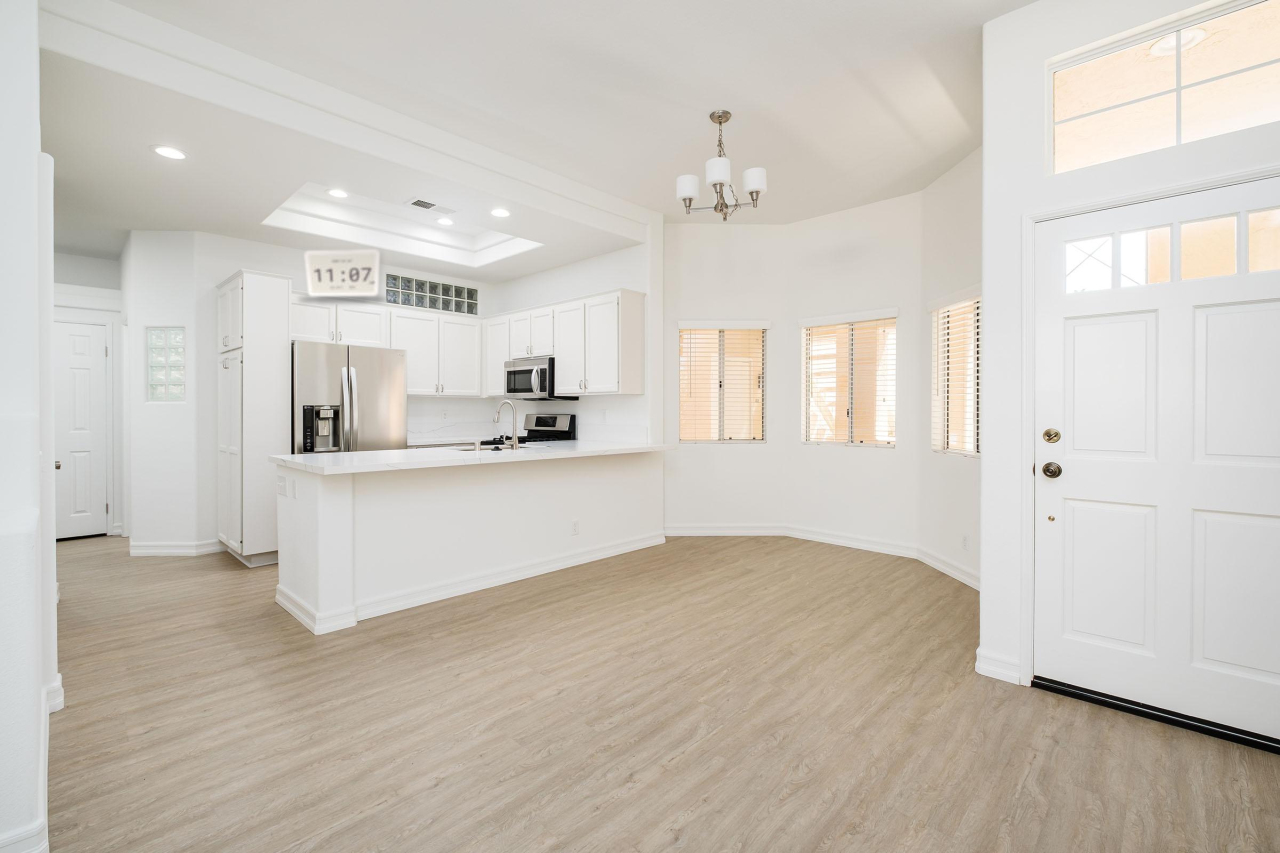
11:07
